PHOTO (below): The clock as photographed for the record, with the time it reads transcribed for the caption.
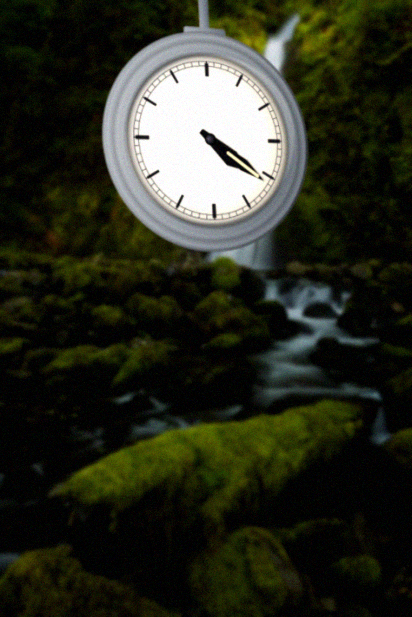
4:21
